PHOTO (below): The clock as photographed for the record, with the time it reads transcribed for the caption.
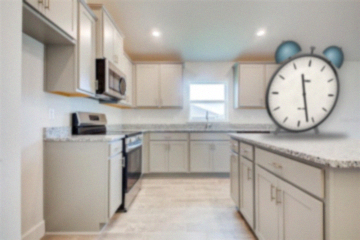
11:27
